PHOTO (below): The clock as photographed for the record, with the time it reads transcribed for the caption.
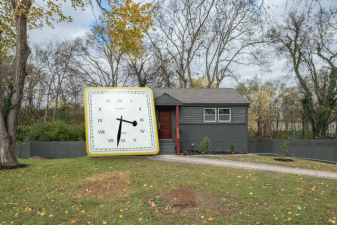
3:32
